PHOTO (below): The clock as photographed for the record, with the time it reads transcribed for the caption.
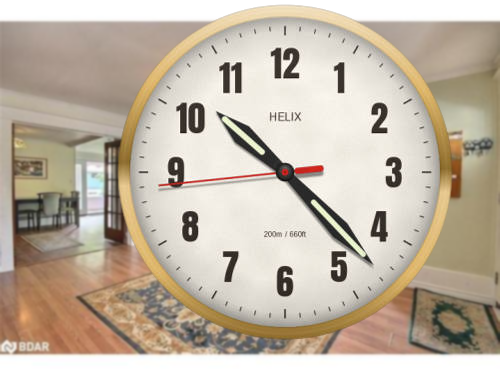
10:22:44
